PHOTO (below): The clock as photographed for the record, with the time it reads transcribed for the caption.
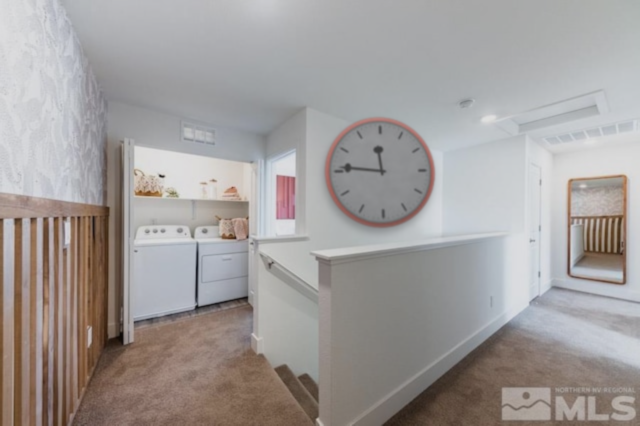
11:46
